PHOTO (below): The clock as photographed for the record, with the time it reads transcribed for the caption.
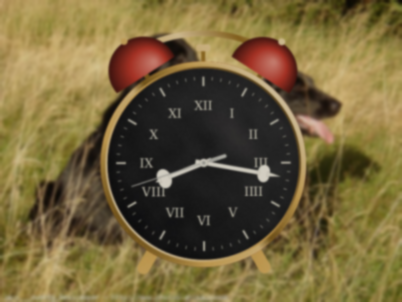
8:16:42
